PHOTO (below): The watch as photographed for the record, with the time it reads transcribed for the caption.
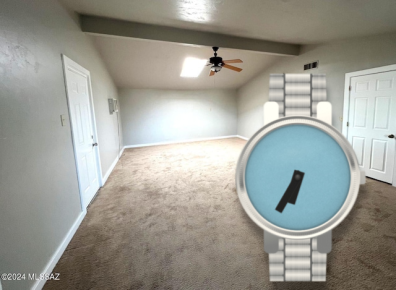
6:35
